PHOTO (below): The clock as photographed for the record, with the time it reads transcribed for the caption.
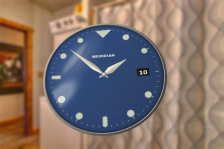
1:52
